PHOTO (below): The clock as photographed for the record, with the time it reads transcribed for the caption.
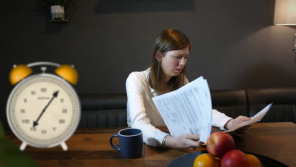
7:06
